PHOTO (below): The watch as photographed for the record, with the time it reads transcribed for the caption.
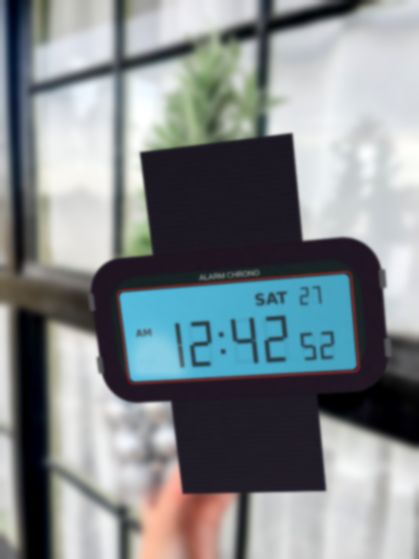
12:42:52
